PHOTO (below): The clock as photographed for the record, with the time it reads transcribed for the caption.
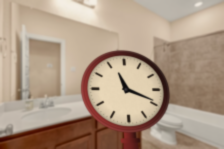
11:19
